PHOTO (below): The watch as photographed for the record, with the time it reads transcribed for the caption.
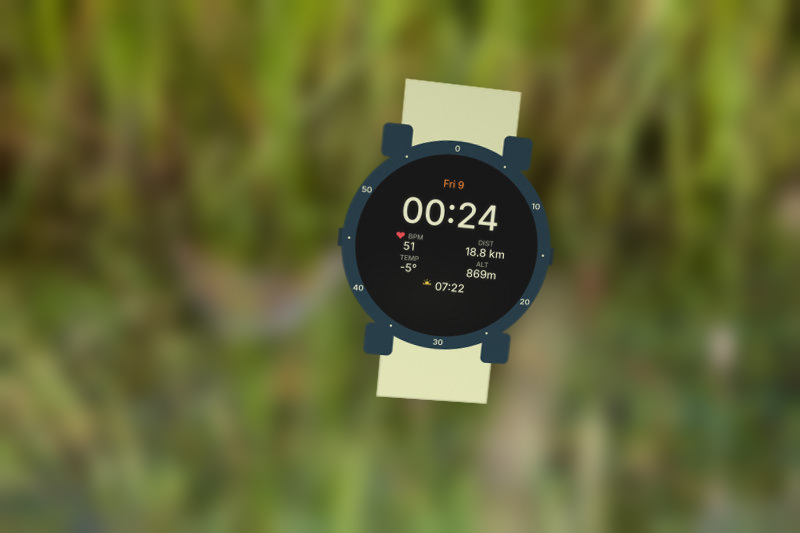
0:24
